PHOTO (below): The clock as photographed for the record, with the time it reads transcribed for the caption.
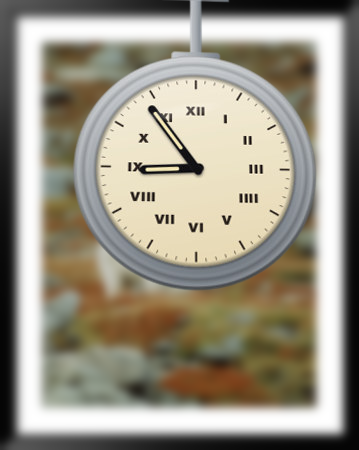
8:54
